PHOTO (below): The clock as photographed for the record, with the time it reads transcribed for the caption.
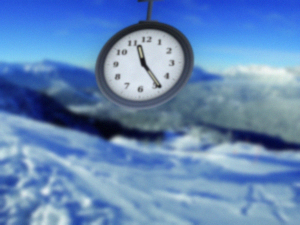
11:24
